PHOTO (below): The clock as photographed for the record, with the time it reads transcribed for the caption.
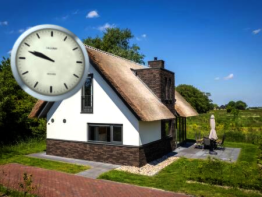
9:48
